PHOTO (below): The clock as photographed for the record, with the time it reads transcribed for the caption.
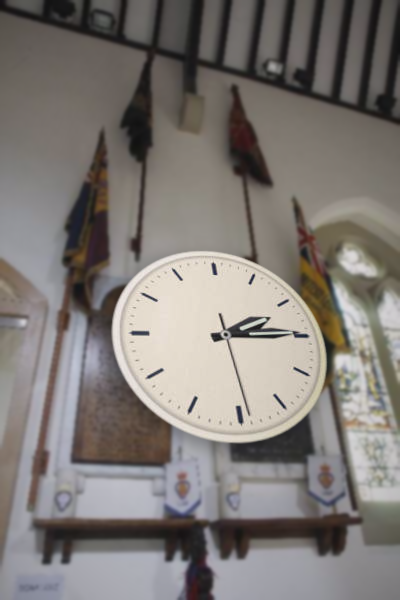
2:14:29
